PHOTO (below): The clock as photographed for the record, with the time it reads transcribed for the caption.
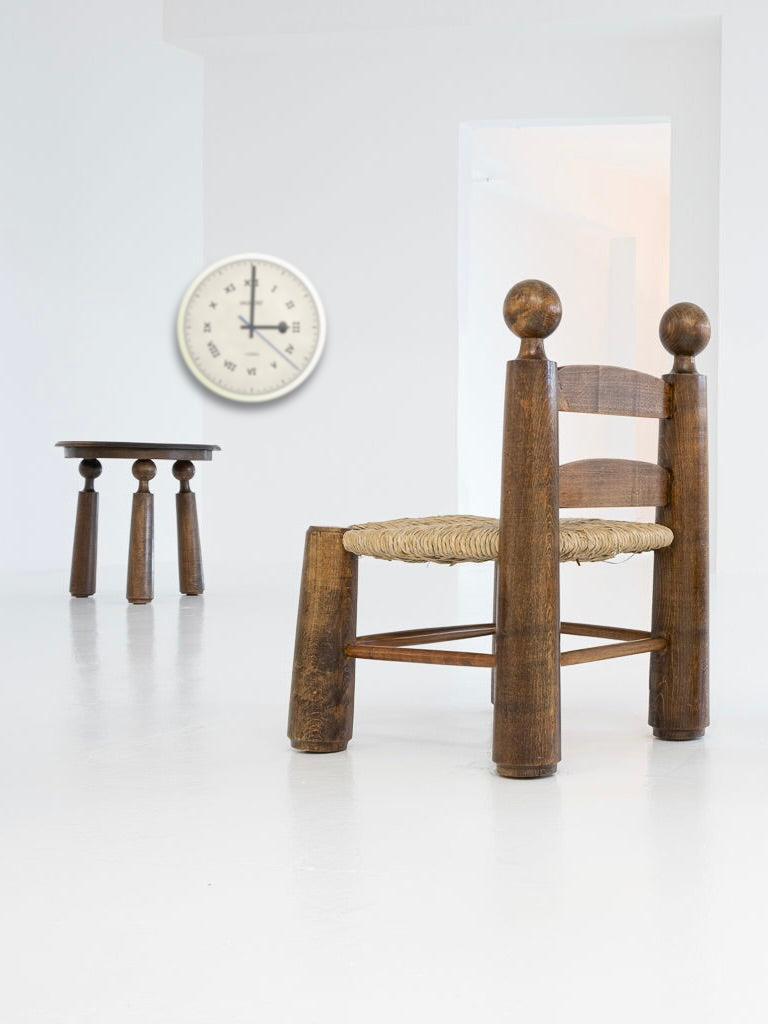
3:00:22
